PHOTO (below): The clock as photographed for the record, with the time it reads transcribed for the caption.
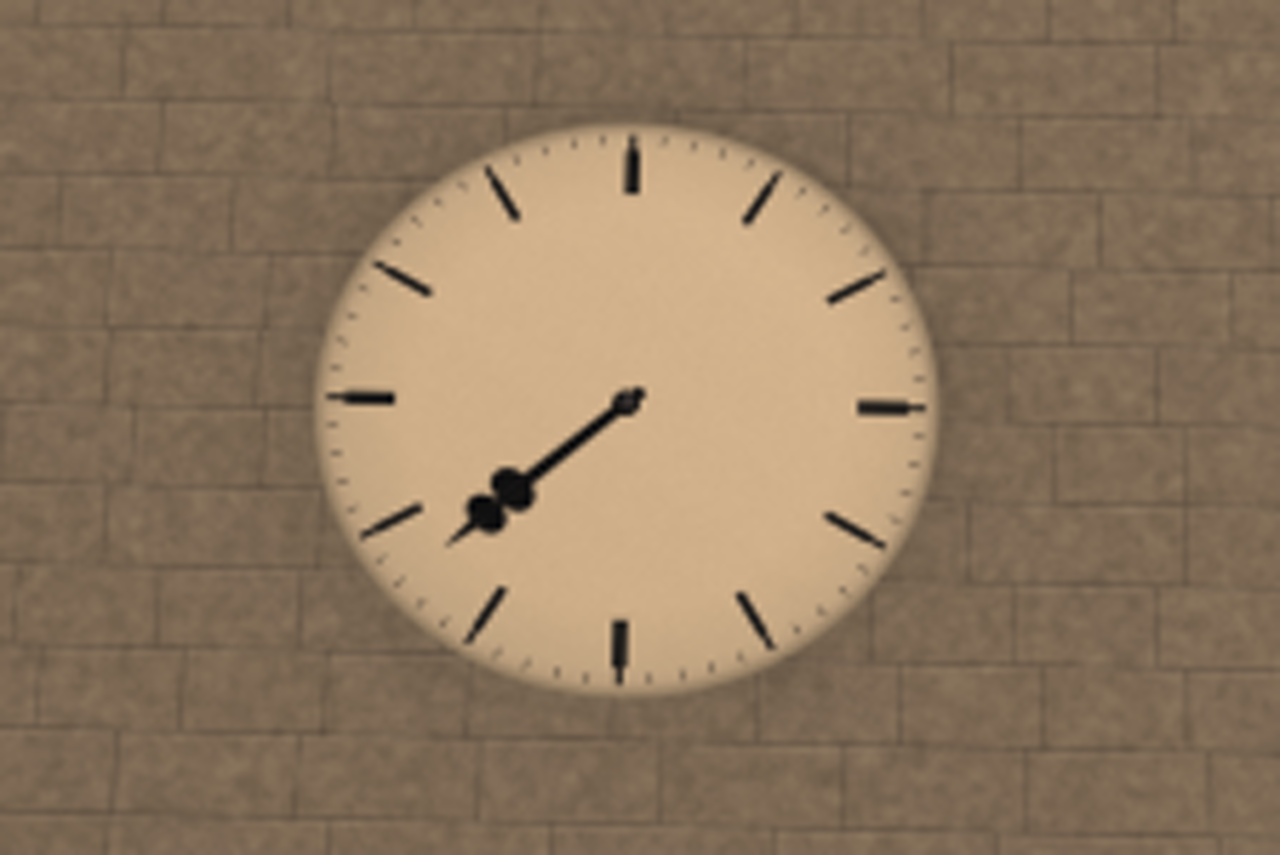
7:38
